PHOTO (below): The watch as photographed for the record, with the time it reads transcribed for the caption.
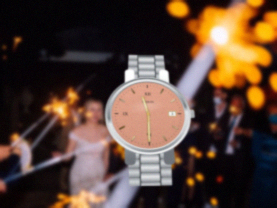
11:30
